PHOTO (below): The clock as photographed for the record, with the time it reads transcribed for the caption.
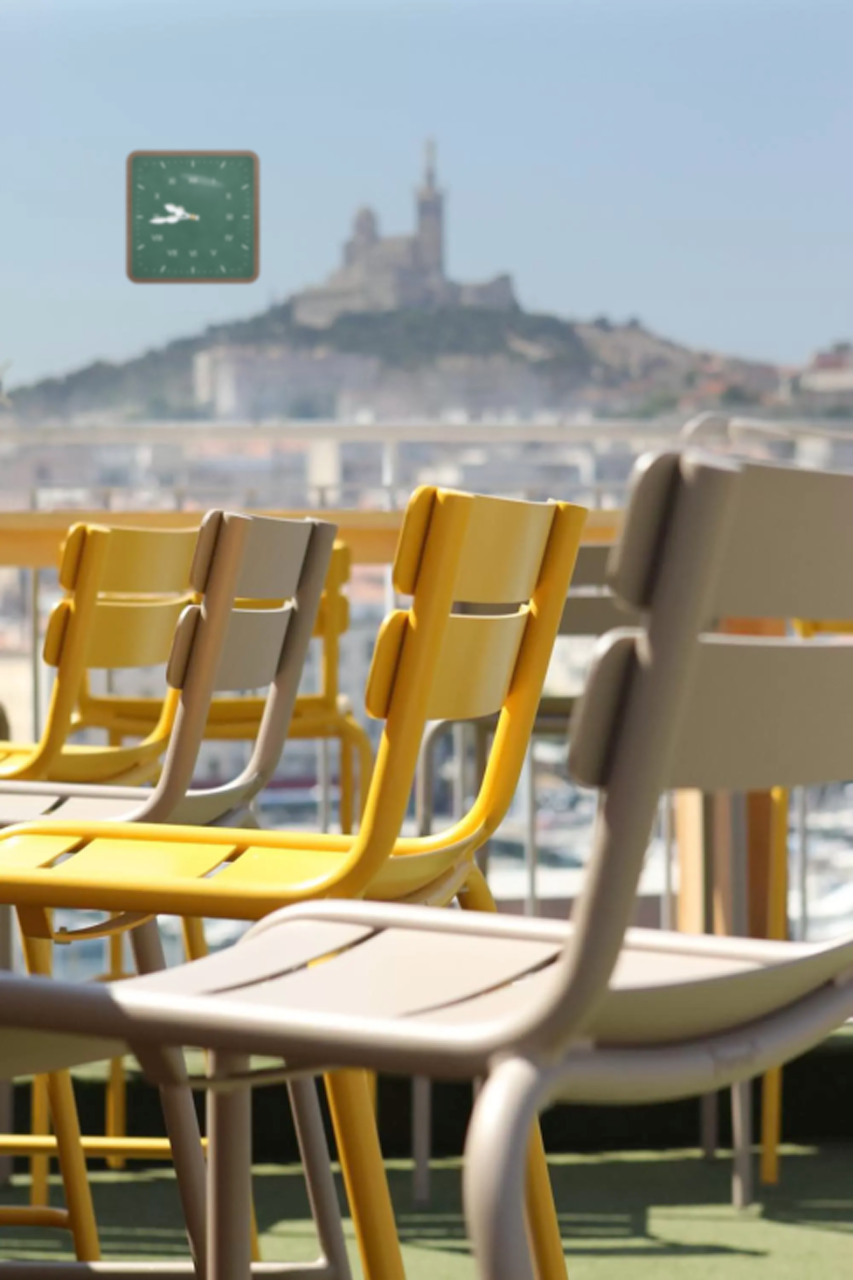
9:44
